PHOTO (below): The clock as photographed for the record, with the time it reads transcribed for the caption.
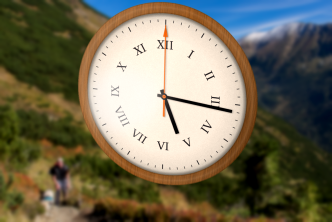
5:16:00
